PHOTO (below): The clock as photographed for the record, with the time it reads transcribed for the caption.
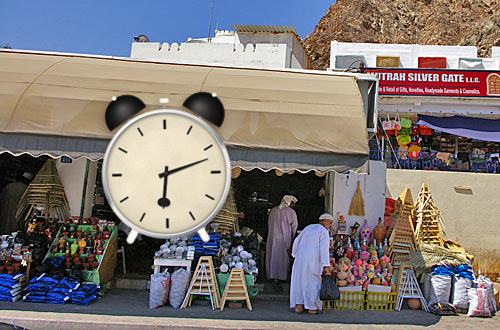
6:12
